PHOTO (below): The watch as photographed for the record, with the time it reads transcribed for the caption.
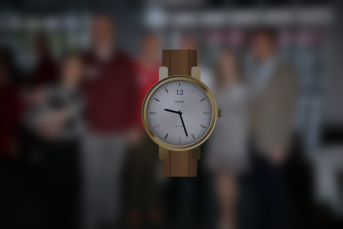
9:27
